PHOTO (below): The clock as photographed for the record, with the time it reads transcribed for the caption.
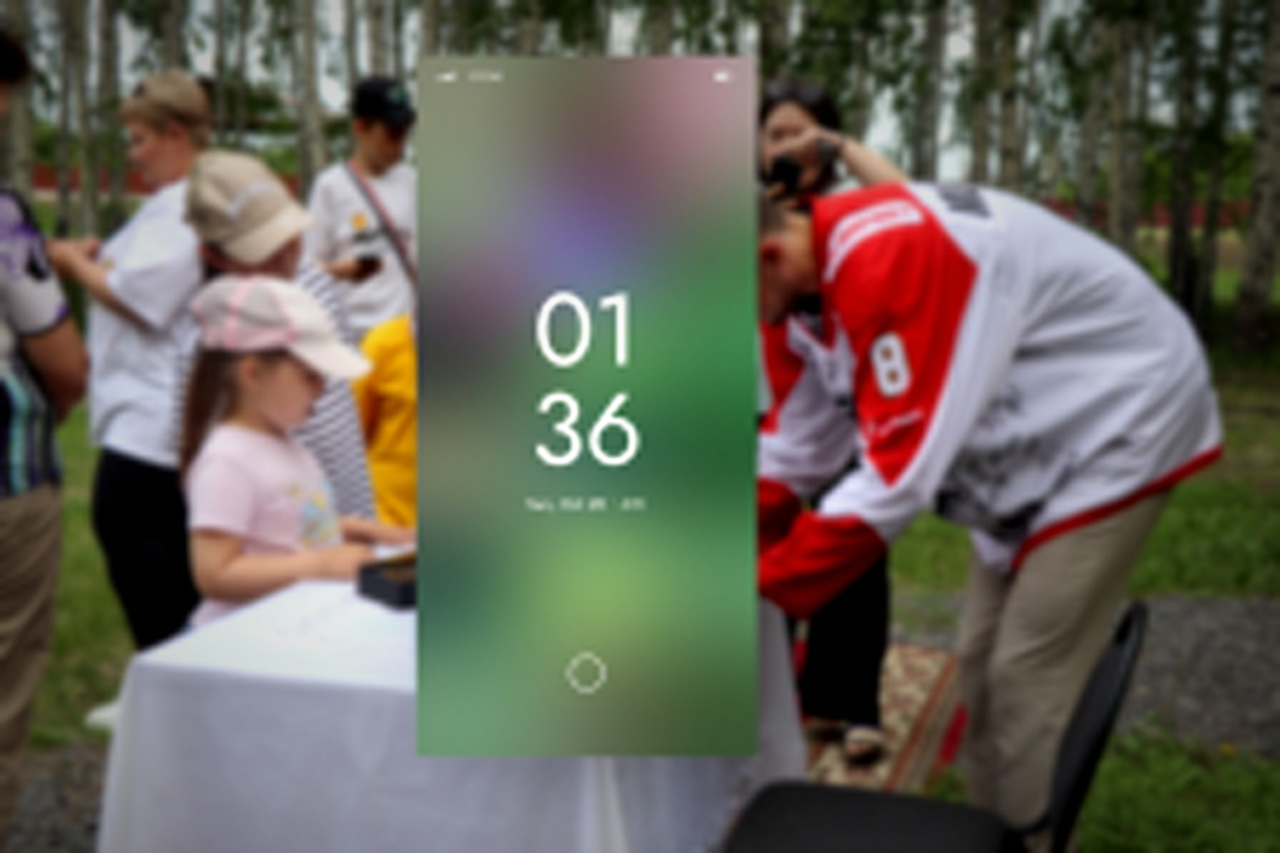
1:36
